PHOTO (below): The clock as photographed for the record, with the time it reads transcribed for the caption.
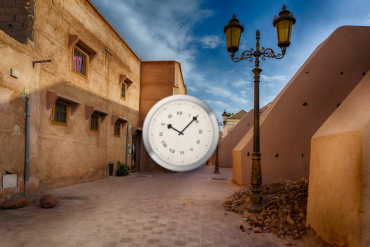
10:08
